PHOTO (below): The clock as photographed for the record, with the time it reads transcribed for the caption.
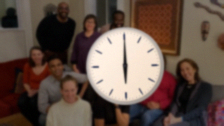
6:00
